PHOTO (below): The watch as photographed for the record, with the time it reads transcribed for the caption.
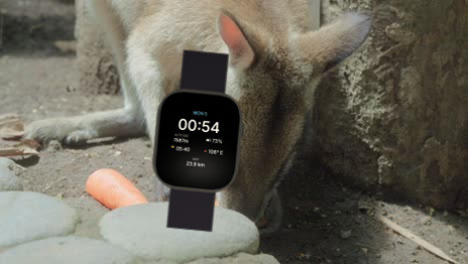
0:54
